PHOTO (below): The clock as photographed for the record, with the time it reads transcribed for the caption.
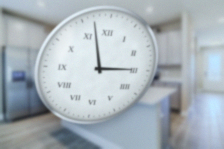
2:57
